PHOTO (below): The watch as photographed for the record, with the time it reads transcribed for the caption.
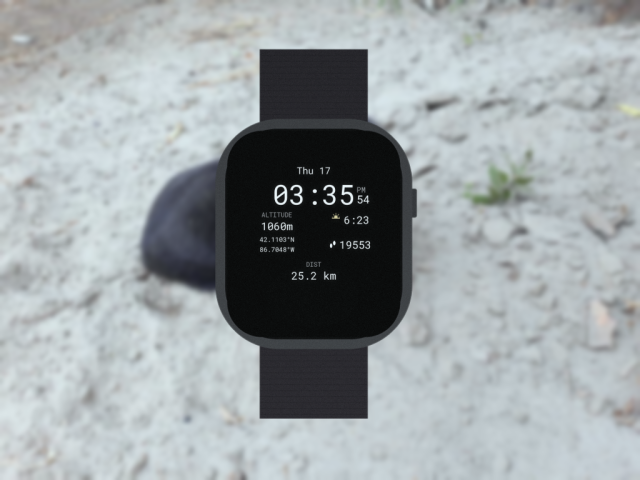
3:35:54
